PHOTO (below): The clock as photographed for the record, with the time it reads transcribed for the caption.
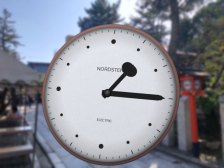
1:15
